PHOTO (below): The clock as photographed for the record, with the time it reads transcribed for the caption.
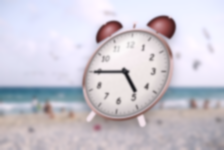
4:45
